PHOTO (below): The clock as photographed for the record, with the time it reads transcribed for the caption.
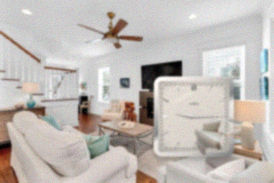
9:15
